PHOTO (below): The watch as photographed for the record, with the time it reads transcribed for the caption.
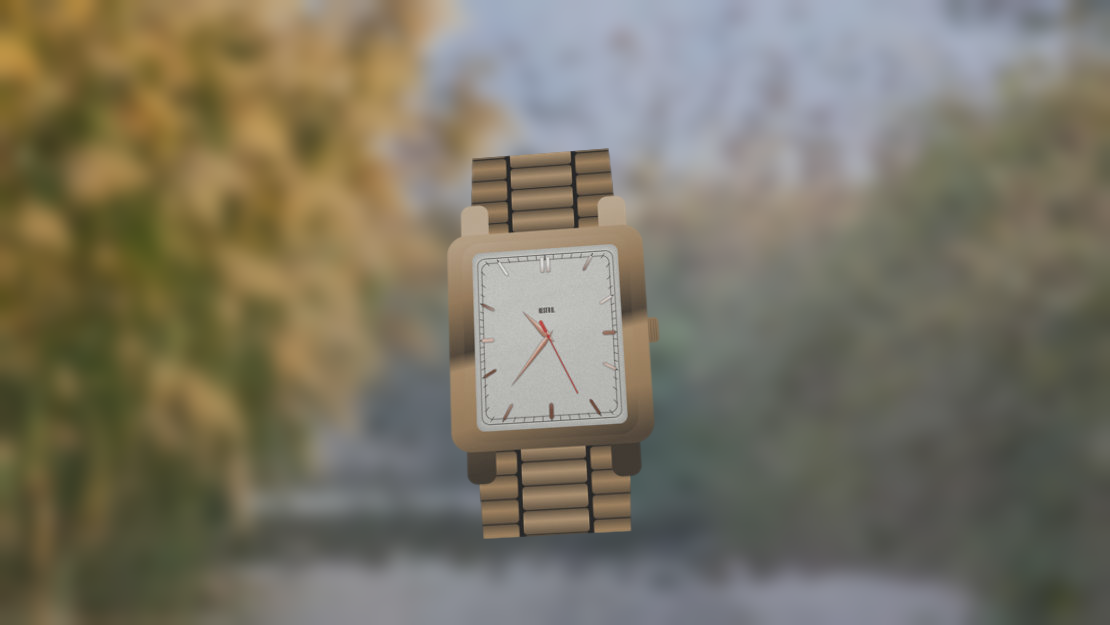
10:36:26
